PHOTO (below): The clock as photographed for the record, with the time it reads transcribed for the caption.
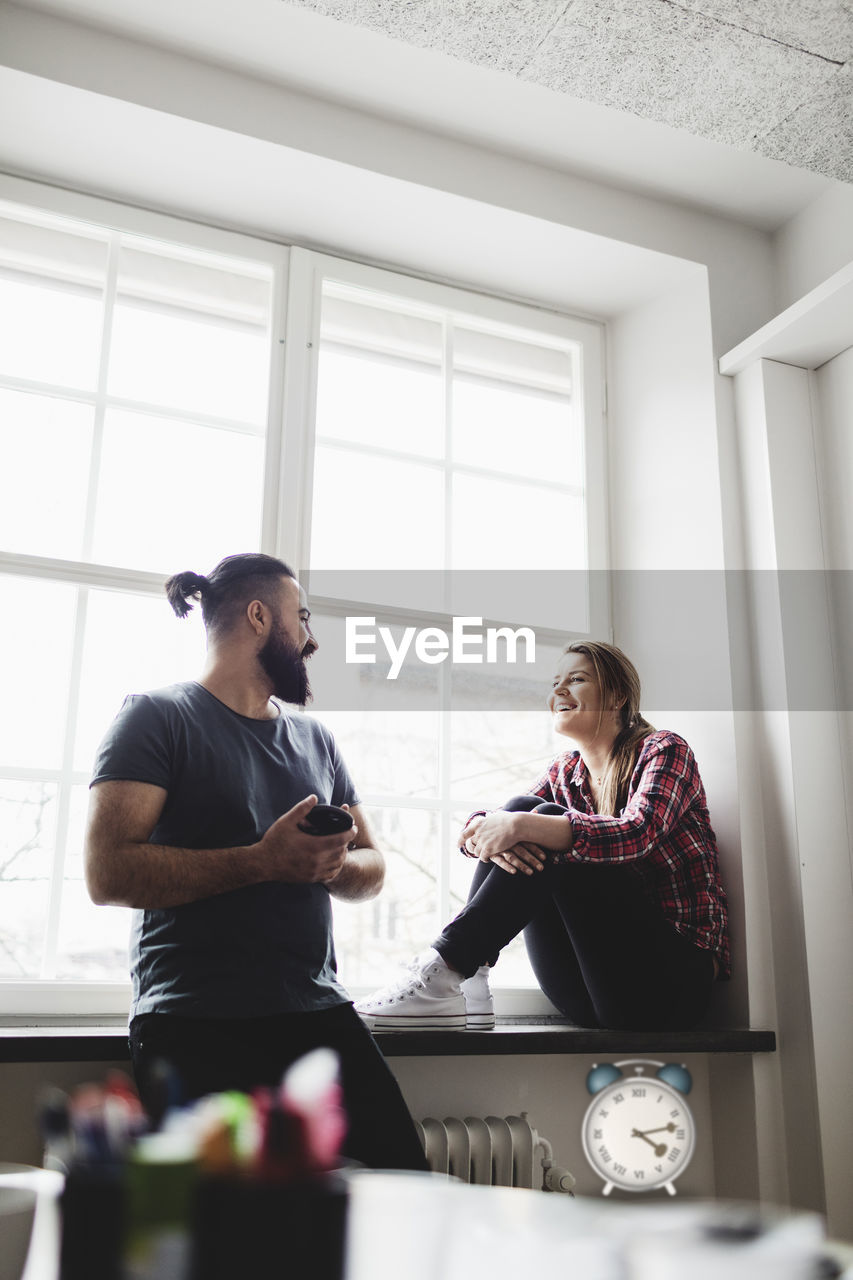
4:13
